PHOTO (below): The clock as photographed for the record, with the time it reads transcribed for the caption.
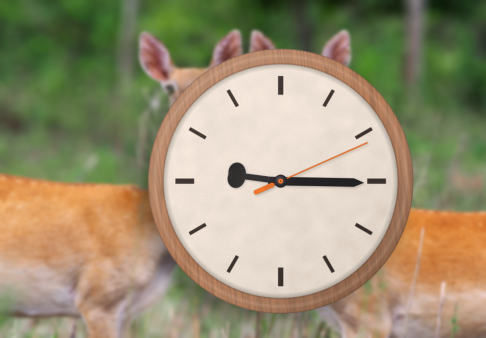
9:15:11
